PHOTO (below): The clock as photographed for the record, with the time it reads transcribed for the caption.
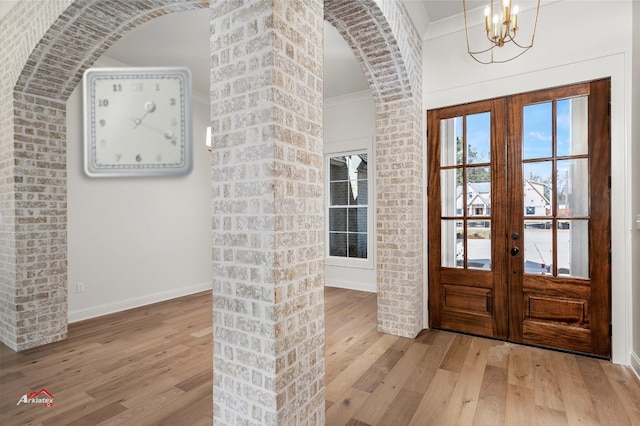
1:19
